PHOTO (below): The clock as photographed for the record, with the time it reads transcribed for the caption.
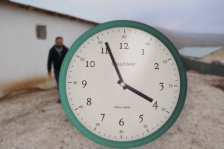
3:56
